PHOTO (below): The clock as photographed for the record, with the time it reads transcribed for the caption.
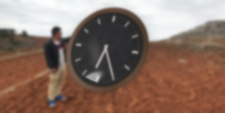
6:25
